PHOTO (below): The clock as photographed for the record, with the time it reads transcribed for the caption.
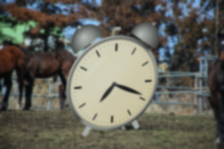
7:19
